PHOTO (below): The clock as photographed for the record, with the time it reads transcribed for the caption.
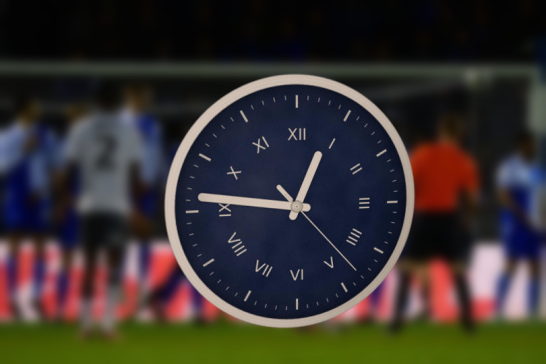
12:46:23
